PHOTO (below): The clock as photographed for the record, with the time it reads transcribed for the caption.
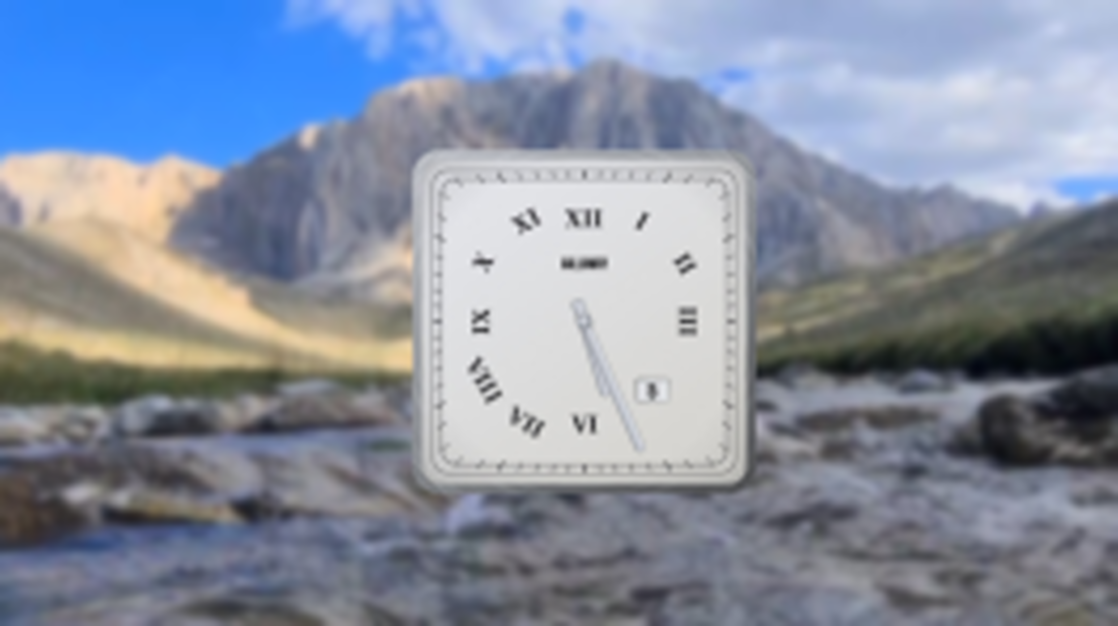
5:26
